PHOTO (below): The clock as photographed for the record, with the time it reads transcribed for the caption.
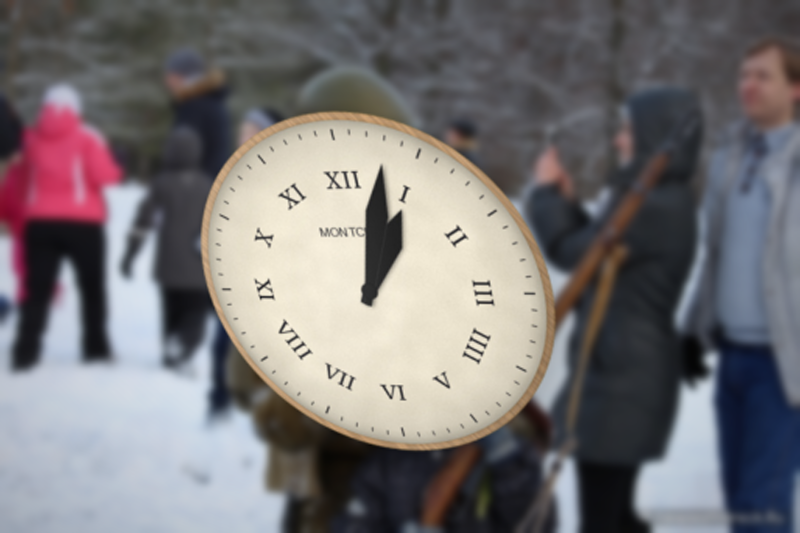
1:03
